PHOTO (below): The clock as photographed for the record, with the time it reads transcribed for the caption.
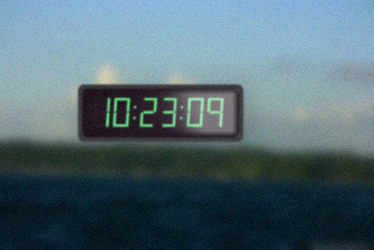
10:23:09
